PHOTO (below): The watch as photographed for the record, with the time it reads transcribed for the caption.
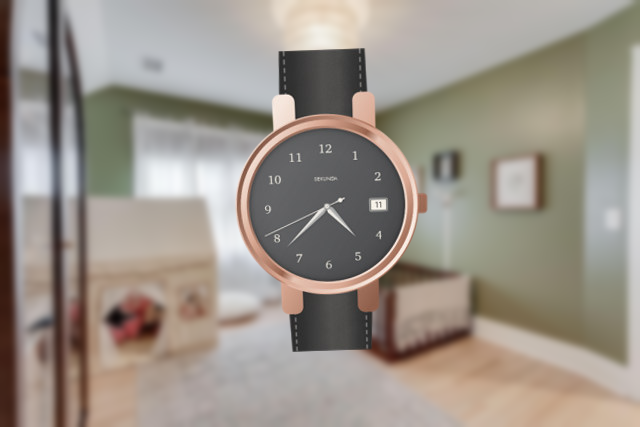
4:37:41
